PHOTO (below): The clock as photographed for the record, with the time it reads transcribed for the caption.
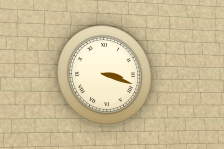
3:18
